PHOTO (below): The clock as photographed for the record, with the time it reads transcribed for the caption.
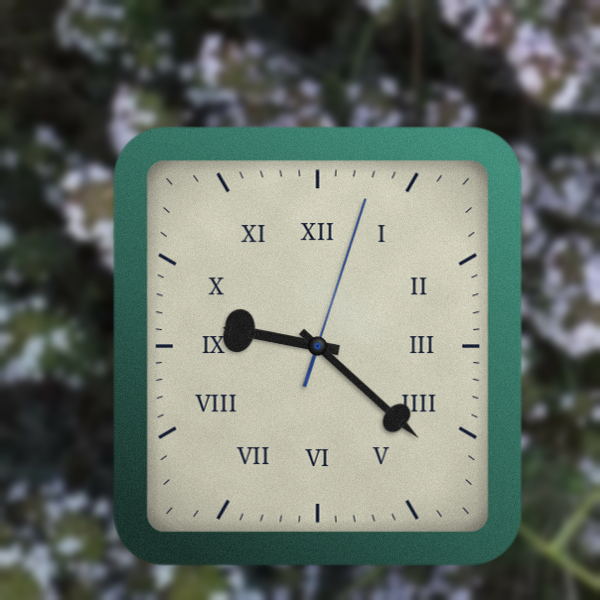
9:22:03
